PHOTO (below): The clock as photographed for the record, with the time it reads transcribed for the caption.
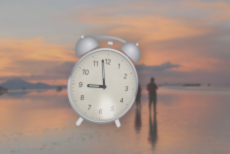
8:58
